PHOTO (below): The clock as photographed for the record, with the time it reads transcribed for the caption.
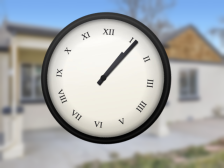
1:06
